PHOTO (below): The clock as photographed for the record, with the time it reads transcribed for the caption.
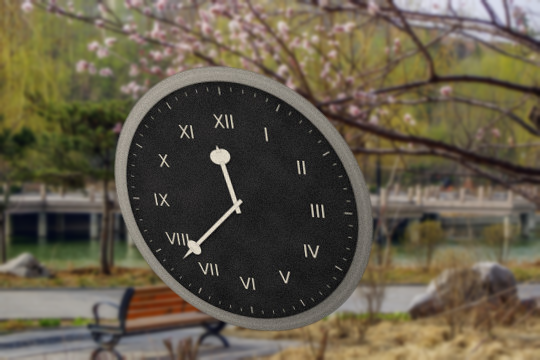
11:38
